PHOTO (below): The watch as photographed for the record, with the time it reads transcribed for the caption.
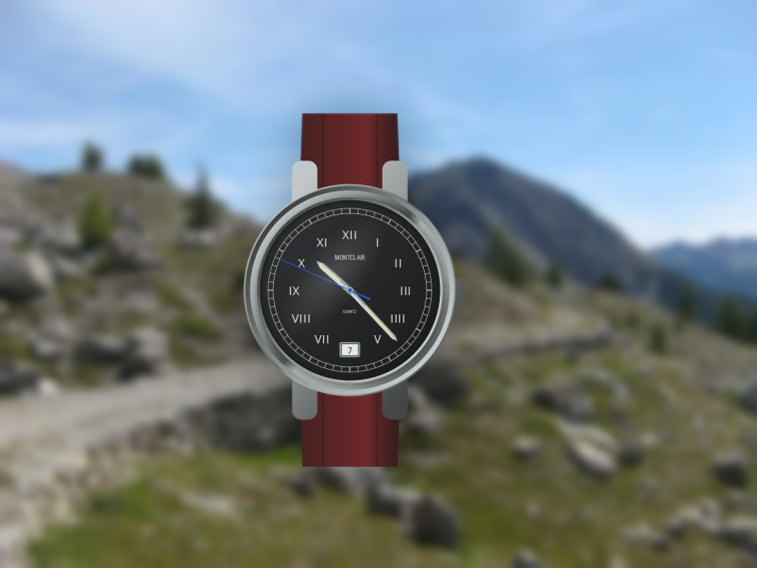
10:22:49
